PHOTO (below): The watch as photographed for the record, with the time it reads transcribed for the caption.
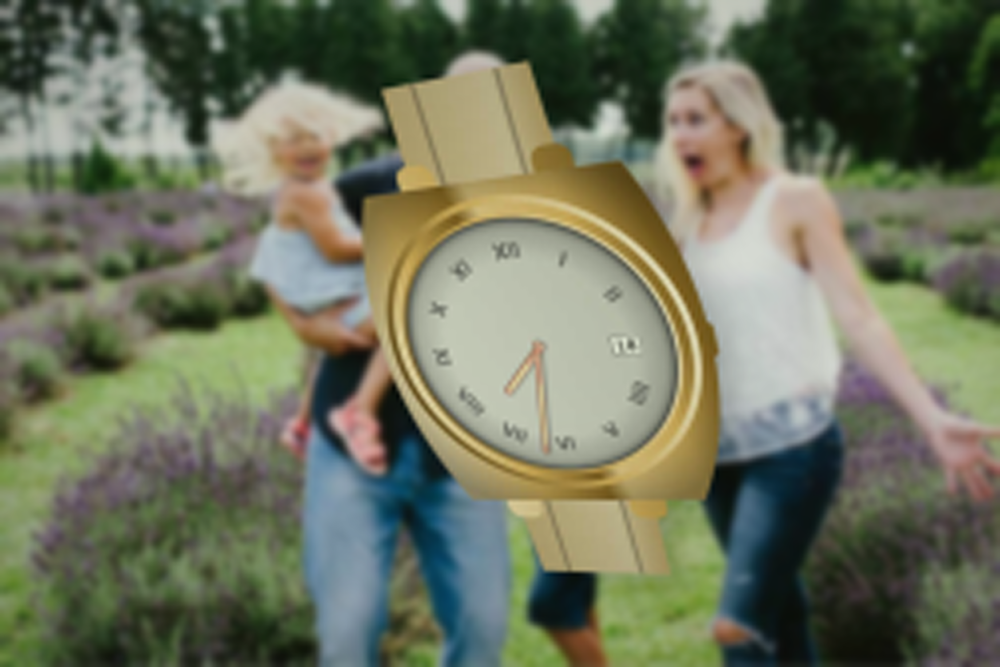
7:32
